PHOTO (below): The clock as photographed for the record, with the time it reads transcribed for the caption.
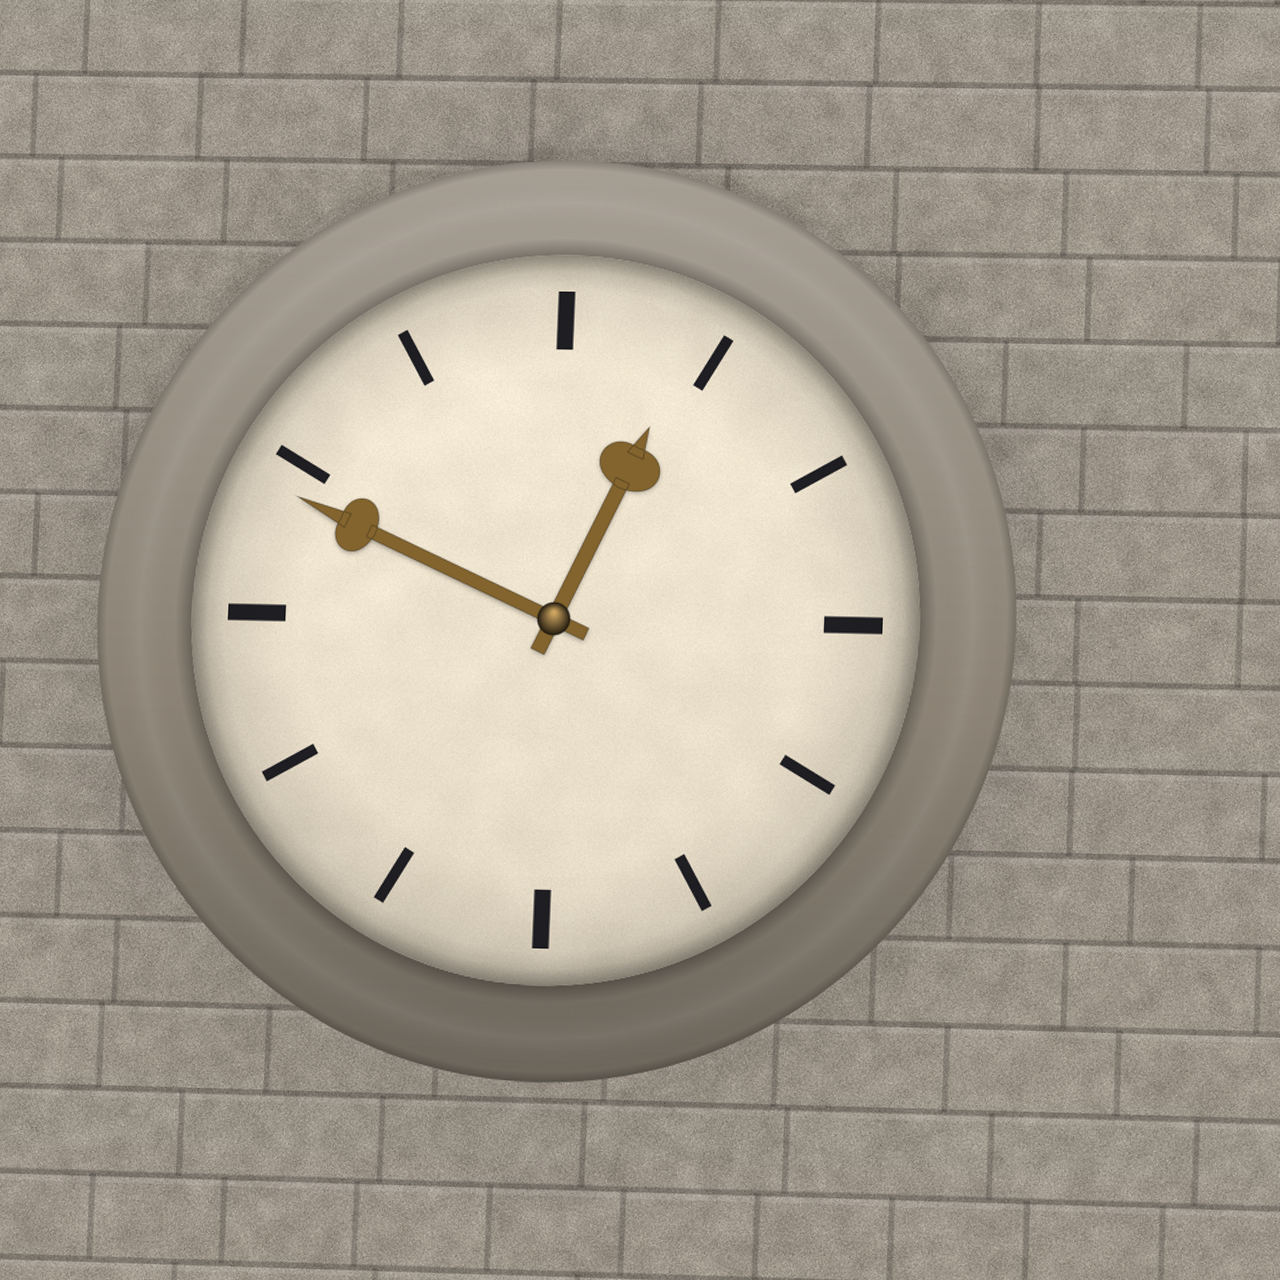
12:49
